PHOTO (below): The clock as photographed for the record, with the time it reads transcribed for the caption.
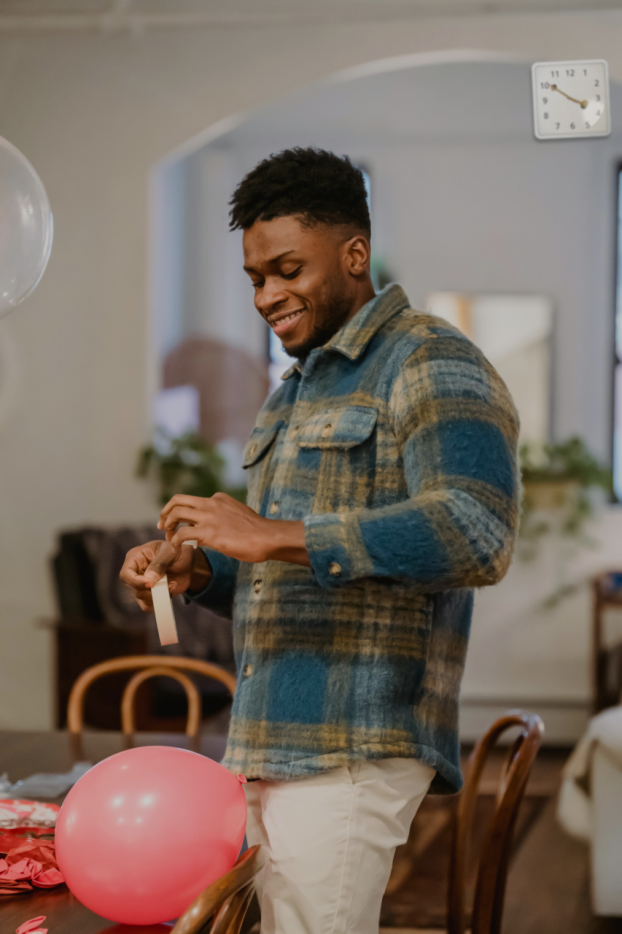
3:51
